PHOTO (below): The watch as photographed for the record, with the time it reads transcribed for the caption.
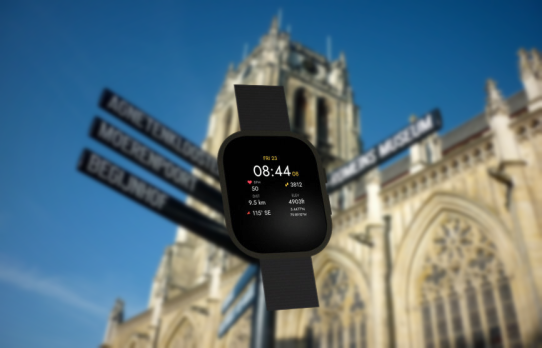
8:44
